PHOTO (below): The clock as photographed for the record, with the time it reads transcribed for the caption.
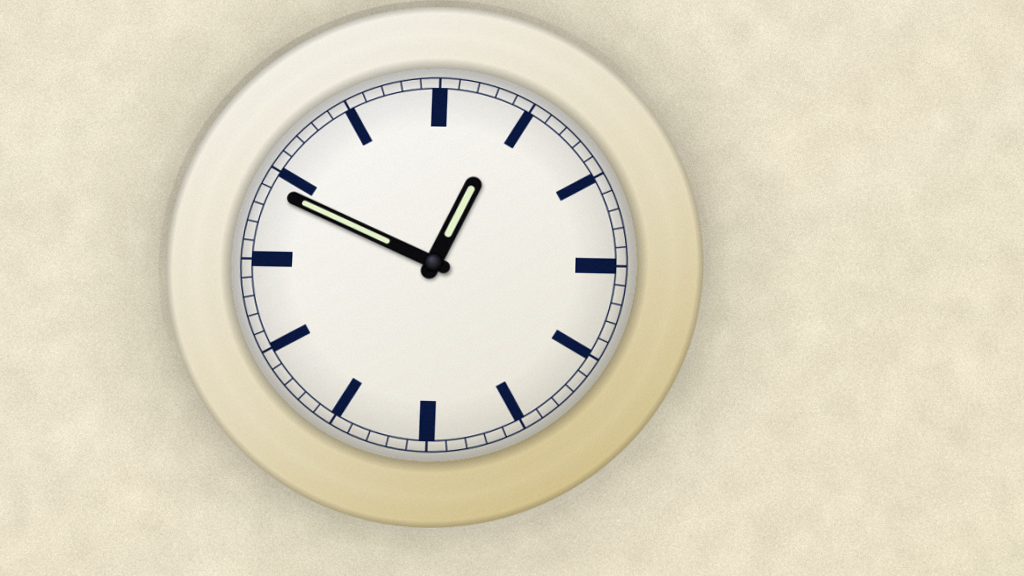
12:49
